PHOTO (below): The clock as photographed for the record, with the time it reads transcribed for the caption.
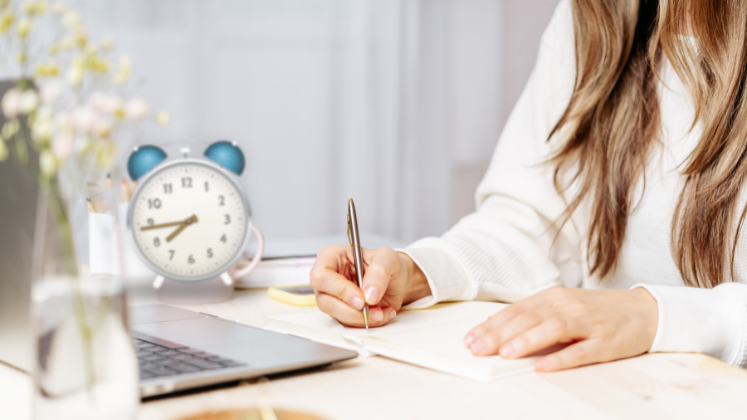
7:44
